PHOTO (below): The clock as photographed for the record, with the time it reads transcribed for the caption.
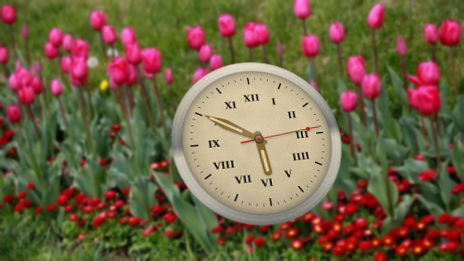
5:50:14
